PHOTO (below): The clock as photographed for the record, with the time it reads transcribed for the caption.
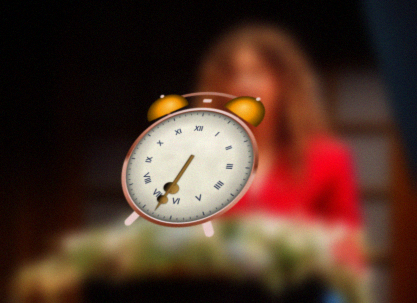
6:33
